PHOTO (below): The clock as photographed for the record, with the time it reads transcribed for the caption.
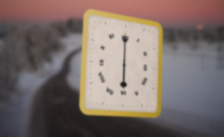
6:00
